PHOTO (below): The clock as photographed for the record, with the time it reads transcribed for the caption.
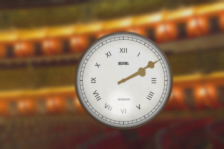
2:10
